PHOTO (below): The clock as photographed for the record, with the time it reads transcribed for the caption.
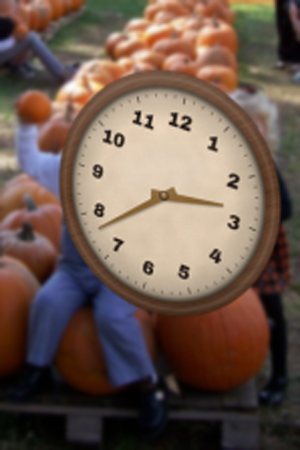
2:38
